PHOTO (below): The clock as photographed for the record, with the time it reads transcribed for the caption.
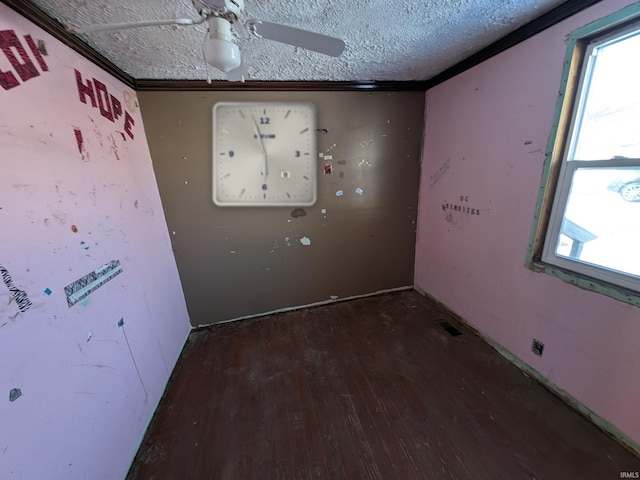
5:57
